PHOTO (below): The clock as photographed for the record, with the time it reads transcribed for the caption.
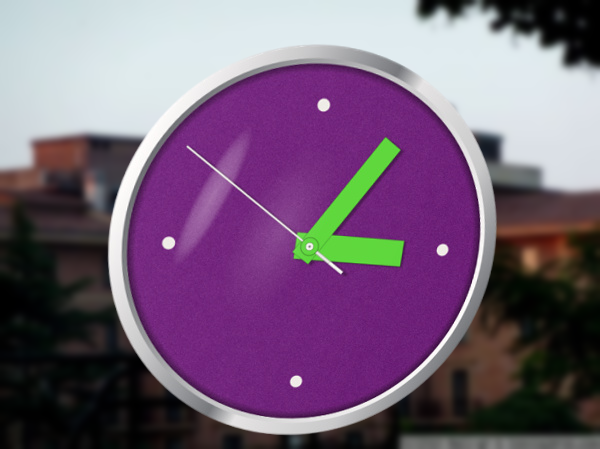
3:05:51
